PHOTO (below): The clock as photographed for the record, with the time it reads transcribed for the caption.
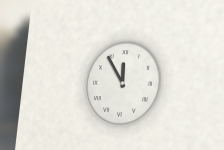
11:54
